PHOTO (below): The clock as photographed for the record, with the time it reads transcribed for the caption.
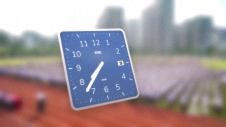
7:37
